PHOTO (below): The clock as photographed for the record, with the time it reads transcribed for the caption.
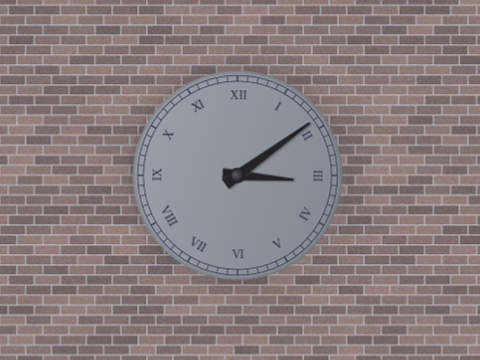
3:09
